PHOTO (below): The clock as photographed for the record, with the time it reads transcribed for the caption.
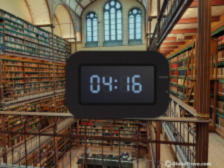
4:16
